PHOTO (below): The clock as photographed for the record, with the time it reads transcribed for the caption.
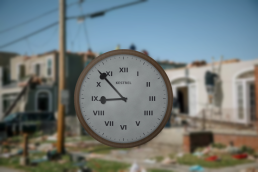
8:53
